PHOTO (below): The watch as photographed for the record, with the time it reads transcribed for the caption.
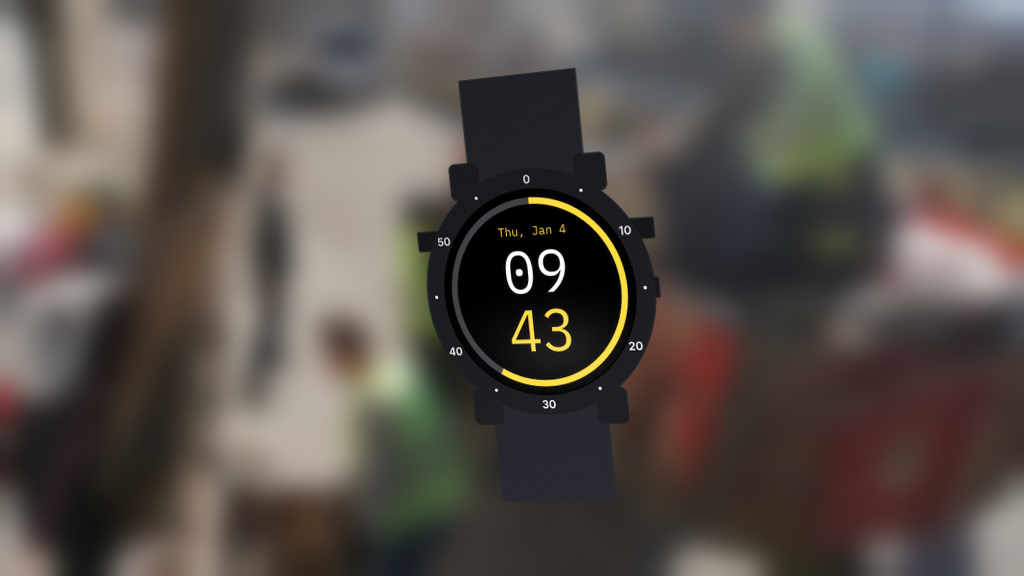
9:43
